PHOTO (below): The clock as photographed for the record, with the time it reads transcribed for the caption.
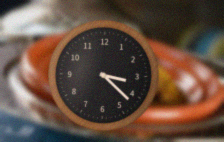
3:22
